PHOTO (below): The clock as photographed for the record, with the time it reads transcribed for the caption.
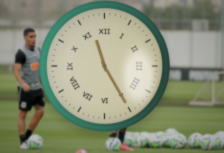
11:25
